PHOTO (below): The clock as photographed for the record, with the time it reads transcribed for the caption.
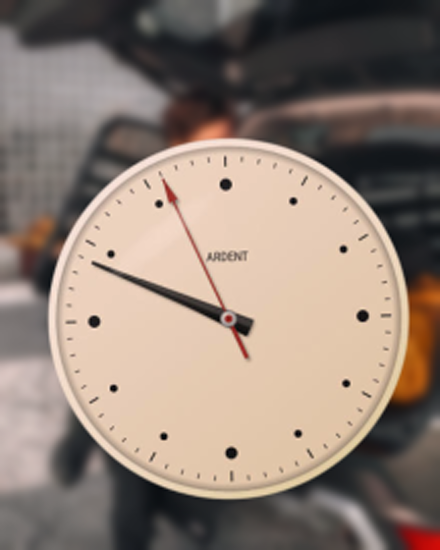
9:48:56
